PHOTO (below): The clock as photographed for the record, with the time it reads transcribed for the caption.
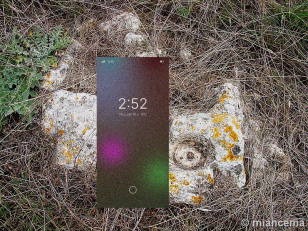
2:52
